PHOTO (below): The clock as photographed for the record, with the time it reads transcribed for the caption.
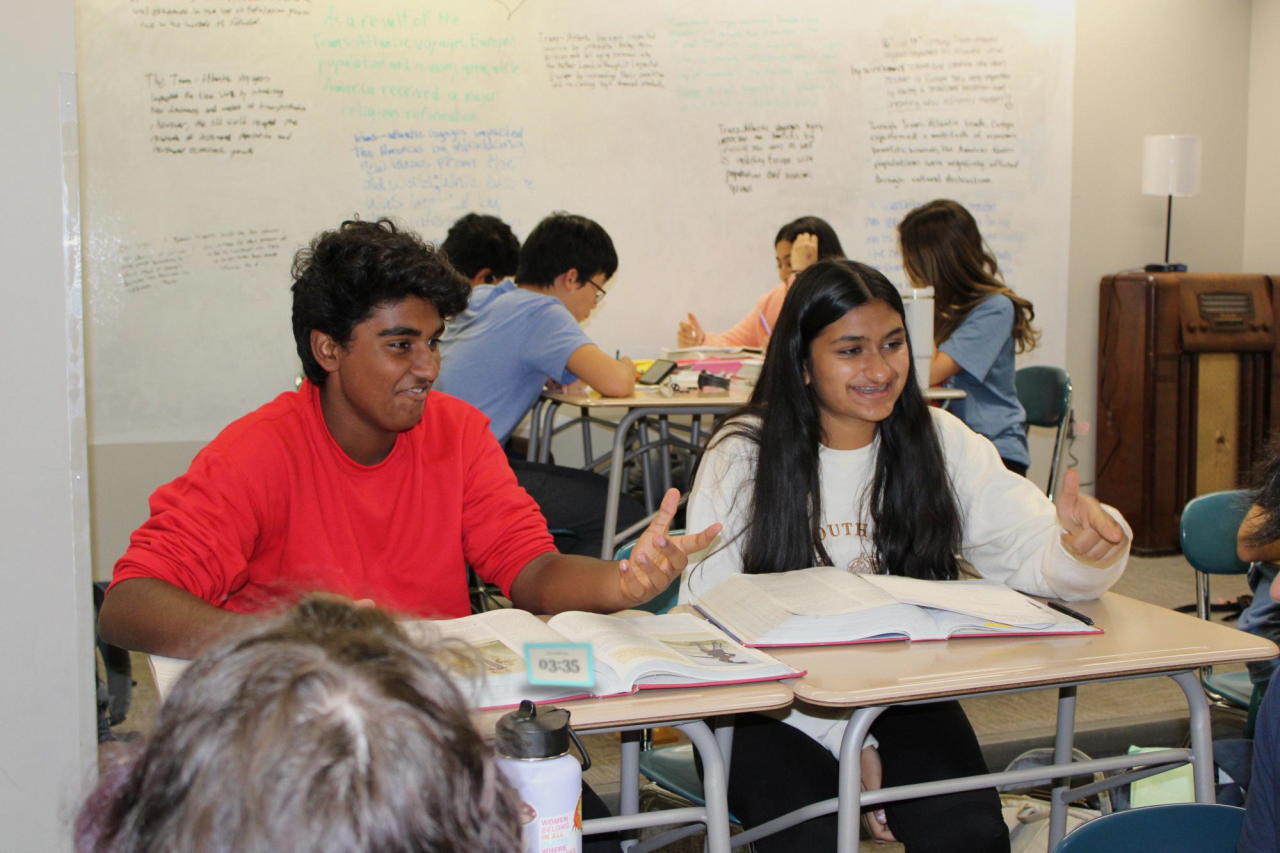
3:35
